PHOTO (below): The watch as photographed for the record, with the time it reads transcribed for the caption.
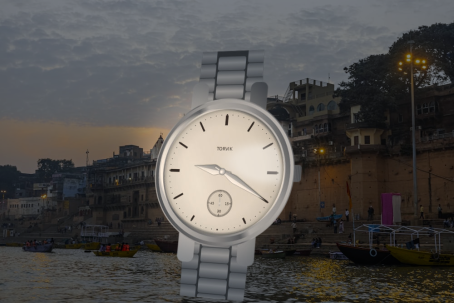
9:20
